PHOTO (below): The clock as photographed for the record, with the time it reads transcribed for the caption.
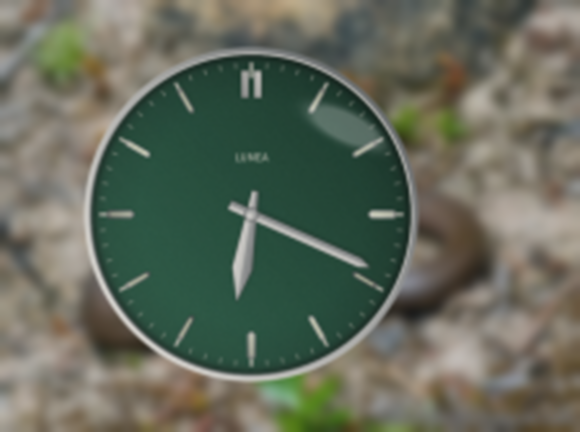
6:19
